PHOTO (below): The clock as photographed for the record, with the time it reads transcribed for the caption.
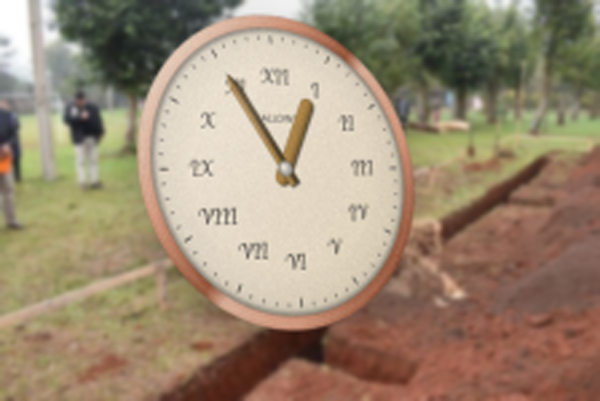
12:55
